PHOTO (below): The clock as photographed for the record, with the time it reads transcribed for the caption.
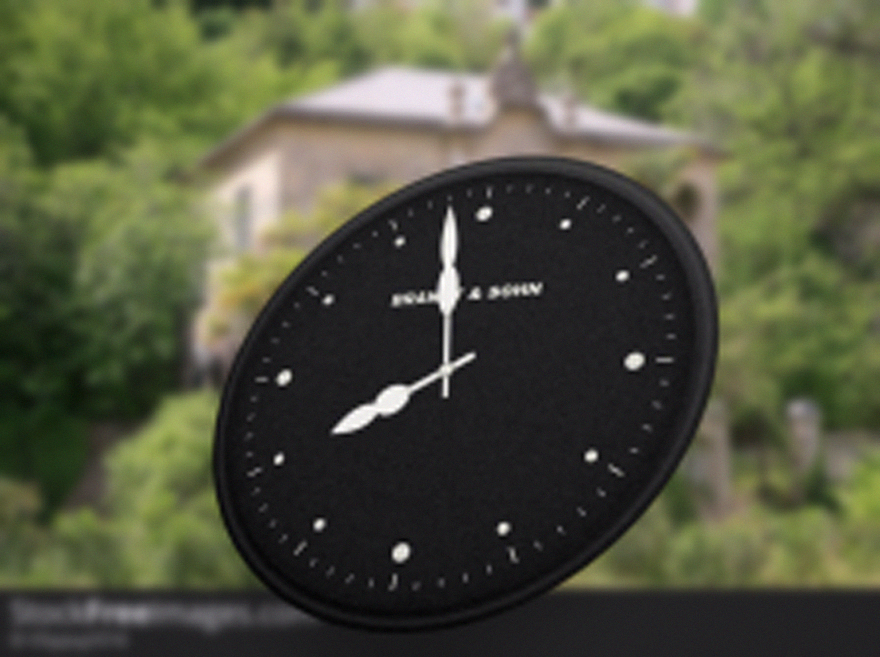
7:58
